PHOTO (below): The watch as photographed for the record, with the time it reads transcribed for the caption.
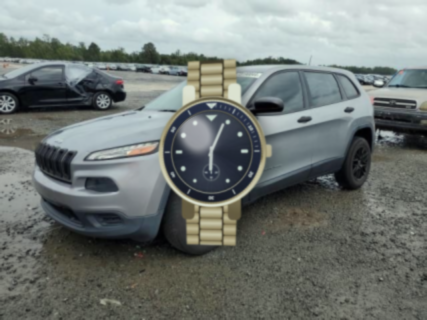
6:04
